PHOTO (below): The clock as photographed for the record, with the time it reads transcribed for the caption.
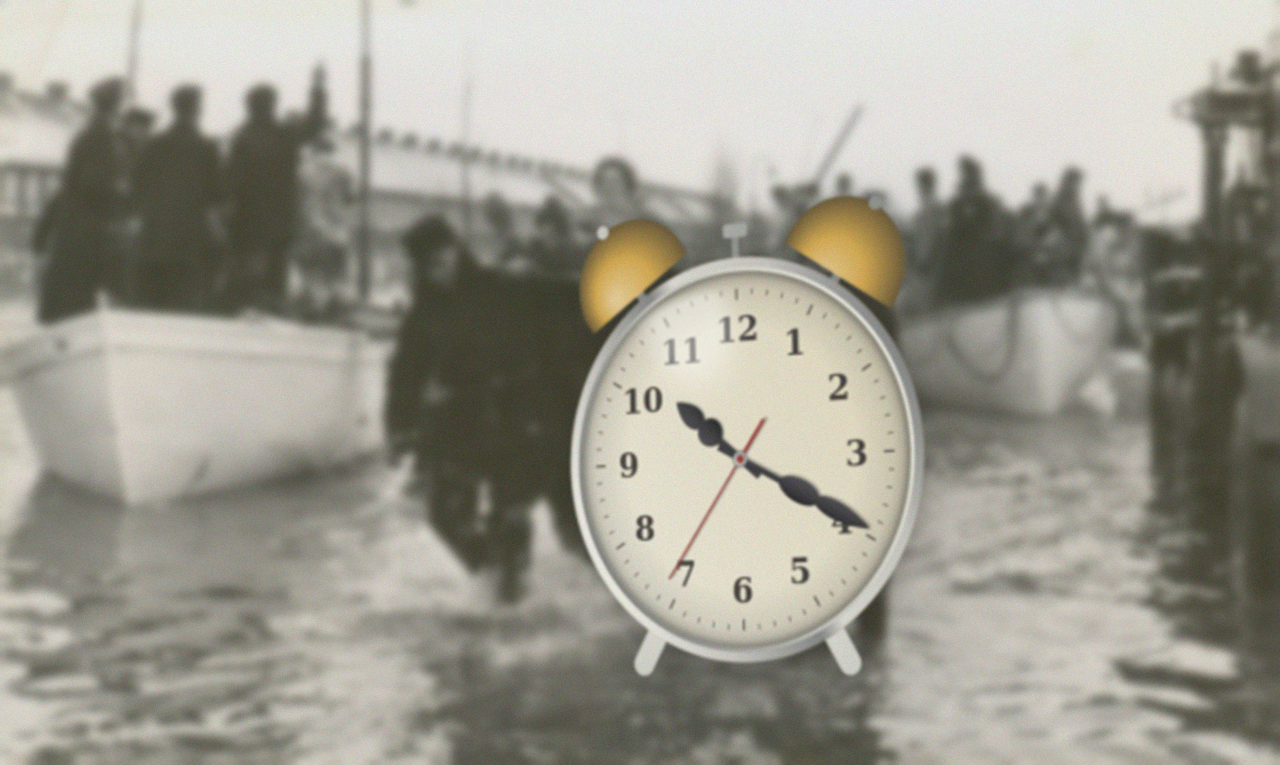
10:19:36
